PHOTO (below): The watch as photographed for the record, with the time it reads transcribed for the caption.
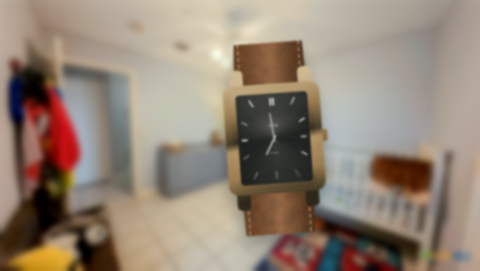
6:59
